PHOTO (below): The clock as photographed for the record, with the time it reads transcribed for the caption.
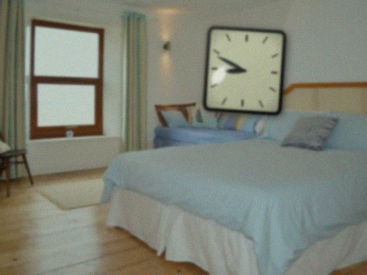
8:49
